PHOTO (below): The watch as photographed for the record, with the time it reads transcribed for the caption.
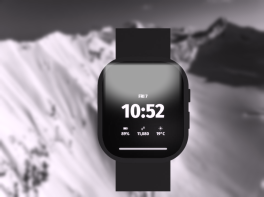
10:52
